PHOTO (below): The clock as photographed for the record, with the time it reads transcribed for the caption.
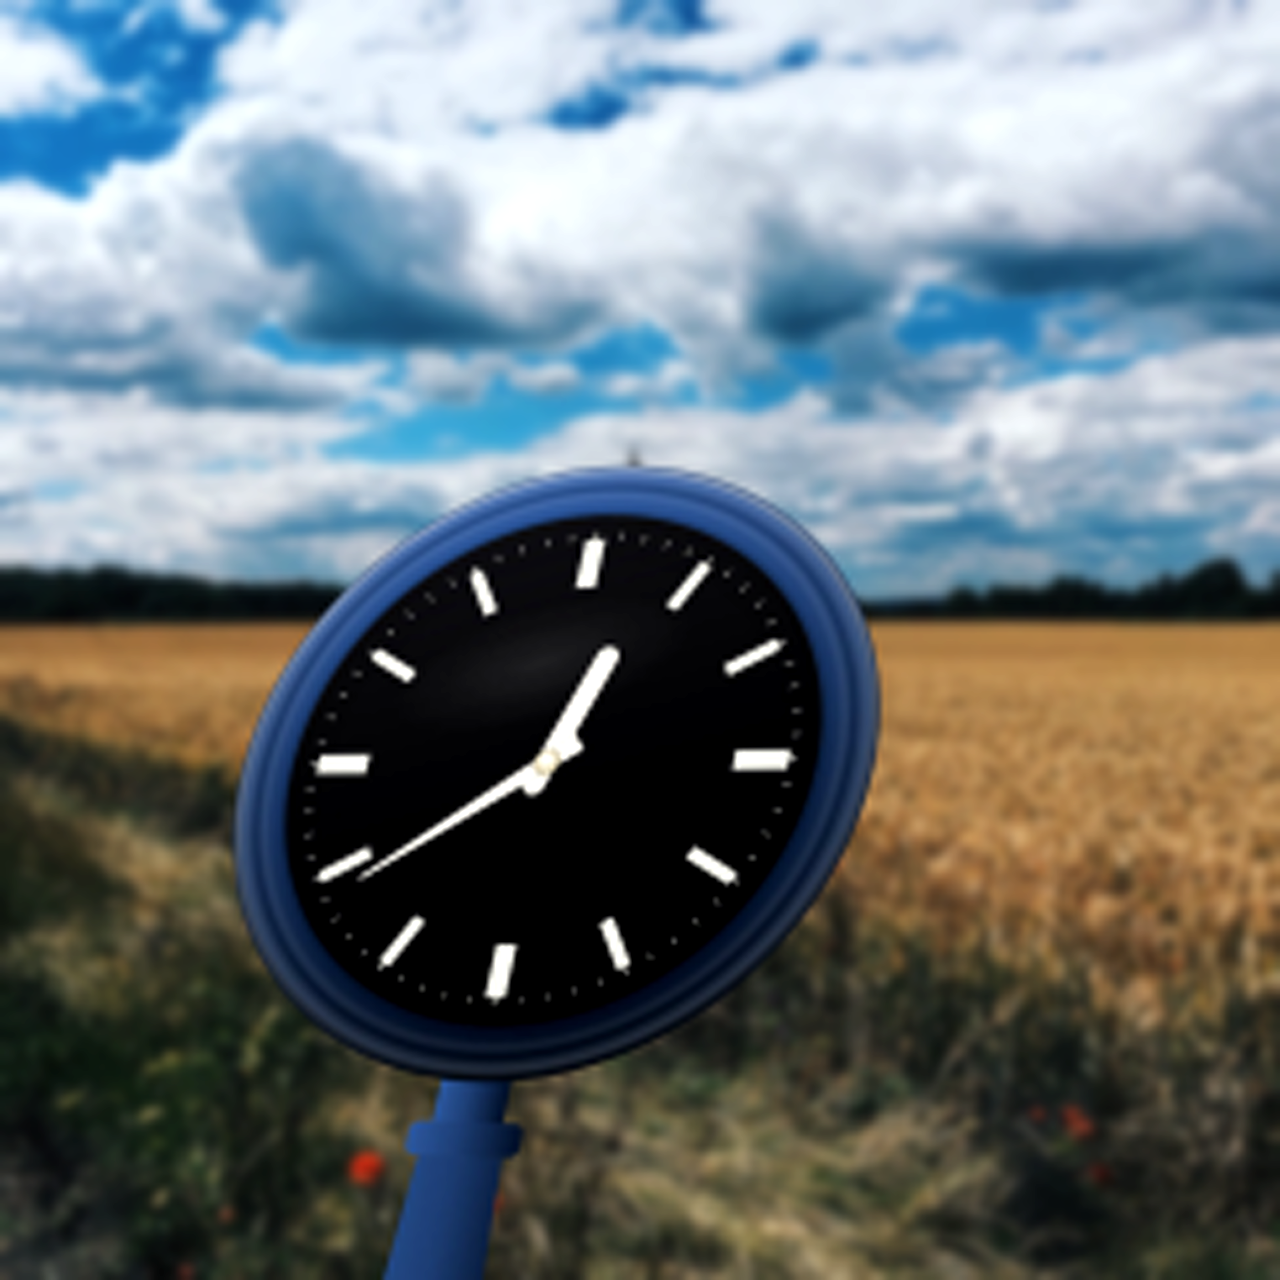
12:39
